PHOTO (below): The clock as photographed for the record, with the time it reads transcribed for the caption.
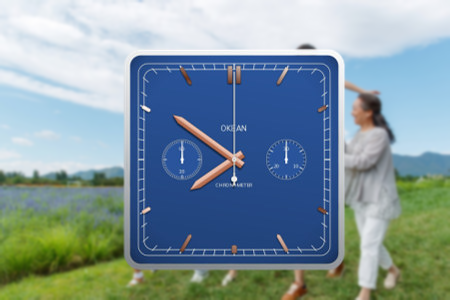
7:51
